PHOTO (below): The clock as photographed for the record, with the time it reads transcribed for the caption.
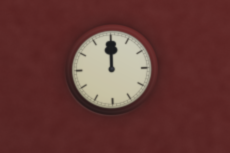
12:00
